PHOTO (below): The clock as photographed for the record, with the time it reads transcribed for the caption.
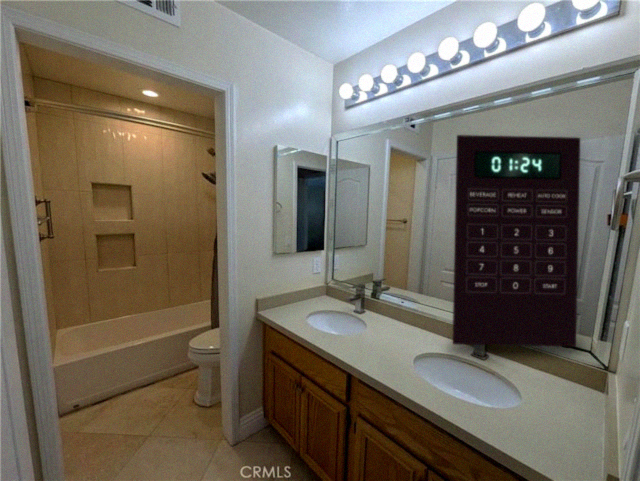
1:24
